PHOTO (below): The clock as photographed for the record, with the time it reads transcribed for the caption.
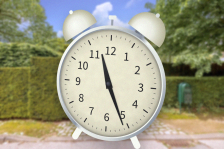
11:26
